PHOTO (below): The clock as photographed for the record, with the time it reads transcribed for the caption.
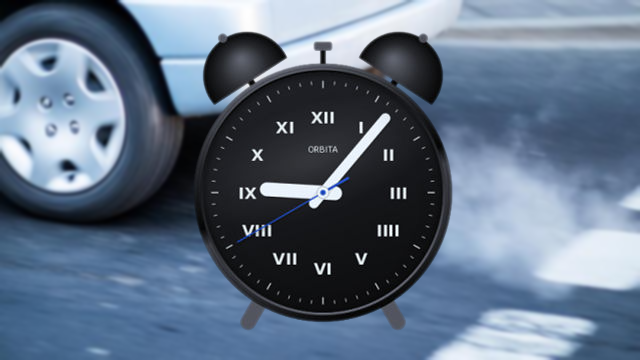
9:06:40
